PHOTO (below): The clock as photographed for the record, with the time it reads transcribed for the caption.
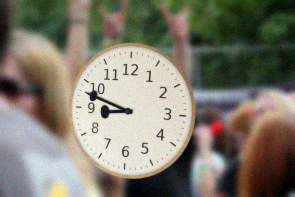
8:48
